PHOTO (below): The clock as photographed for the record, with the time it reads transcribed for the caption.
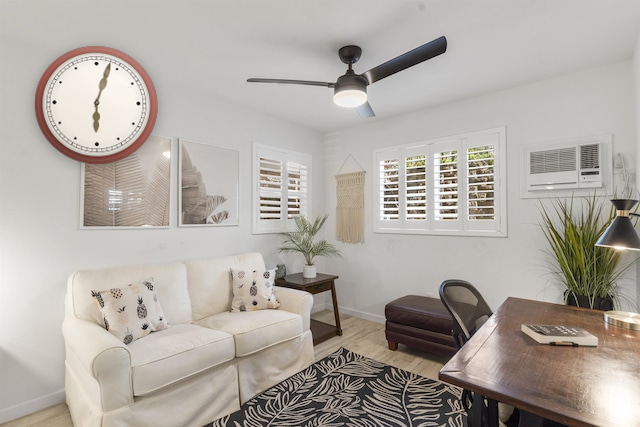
6:03
